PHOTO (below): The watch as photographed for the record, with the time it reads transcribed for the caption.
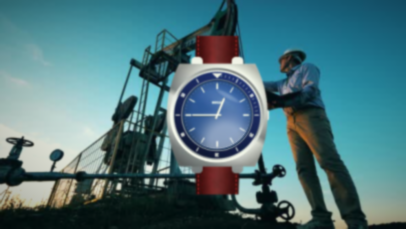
12:45
